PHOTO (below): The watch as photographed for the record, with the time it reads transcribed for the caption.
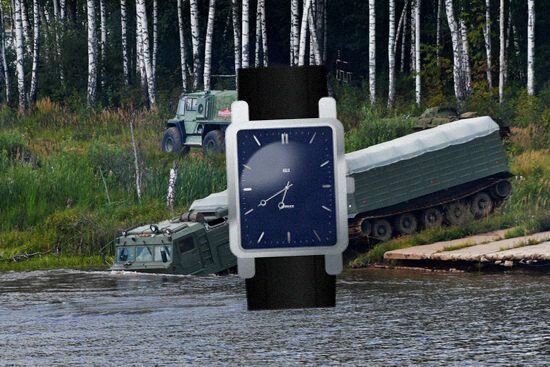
6:40
